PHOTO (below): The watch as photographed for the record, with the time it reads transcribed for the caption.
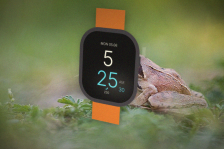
5:25
